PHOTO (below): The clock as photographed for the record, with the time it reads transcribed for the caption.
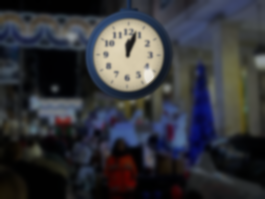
12:03
